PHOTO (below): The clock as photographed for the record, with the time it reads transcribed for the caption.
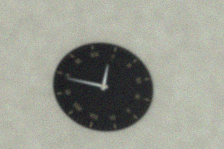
12:49
